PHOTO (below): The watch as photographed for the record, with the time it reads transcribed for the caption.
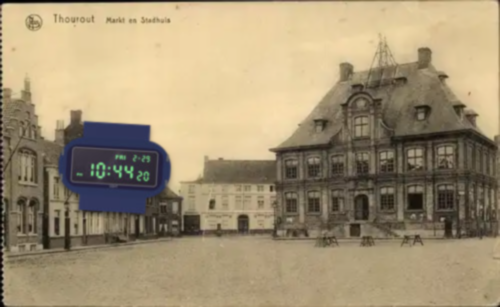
10:44
